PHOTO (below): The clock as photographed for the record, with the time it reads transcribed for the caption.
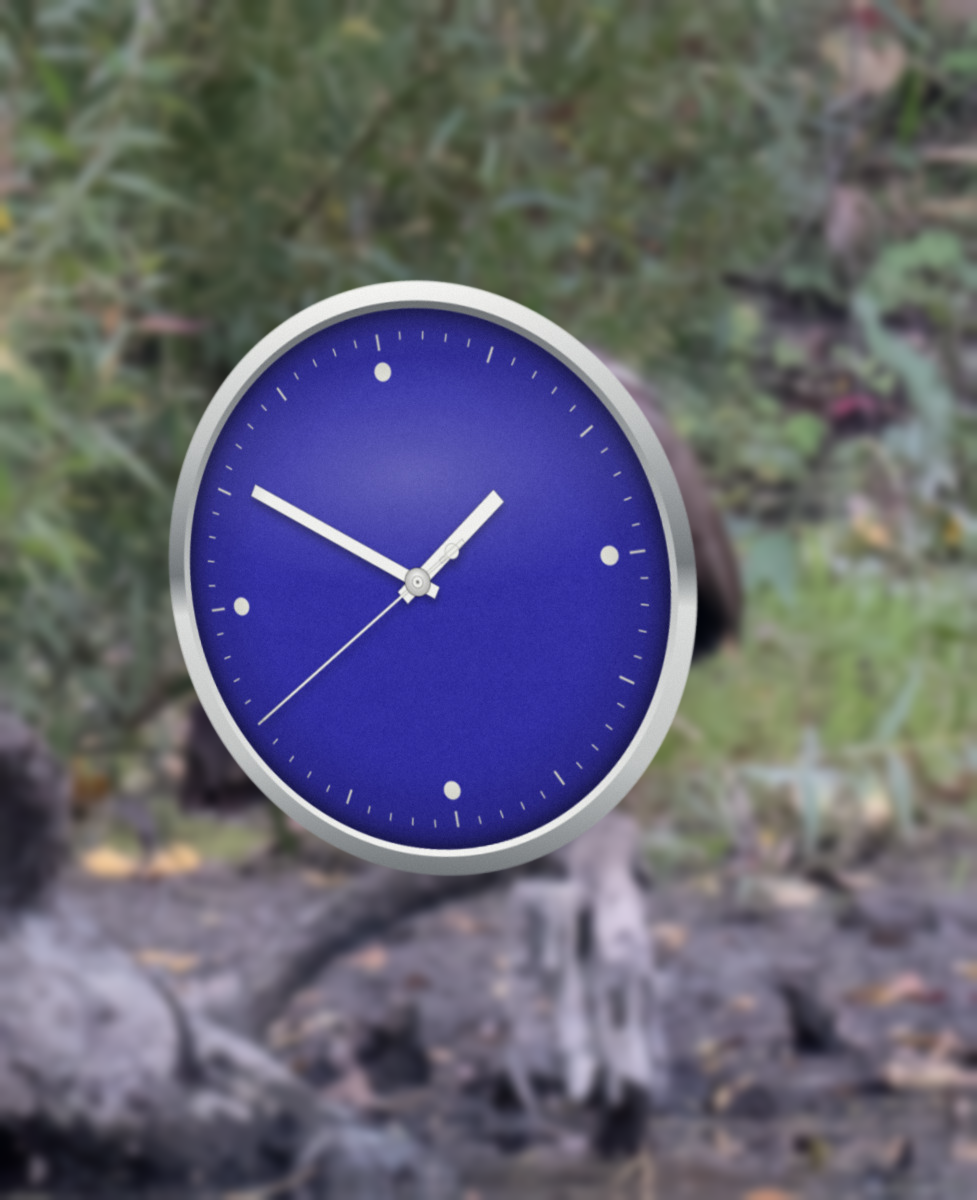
1:50:40
